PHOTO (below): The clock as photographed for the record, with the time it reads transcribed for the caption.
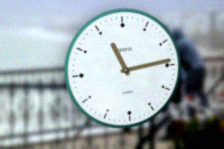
11:14
